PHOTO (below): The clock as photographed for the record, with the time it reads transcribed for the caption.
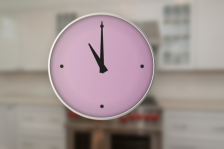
11:00
